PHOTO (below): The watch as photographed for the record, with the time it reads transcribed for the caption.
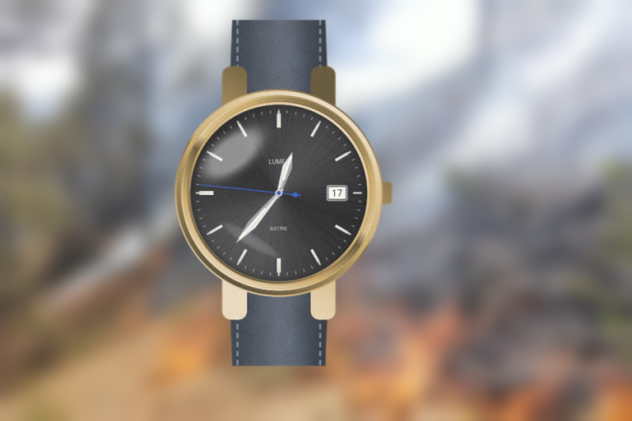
12:36:46
